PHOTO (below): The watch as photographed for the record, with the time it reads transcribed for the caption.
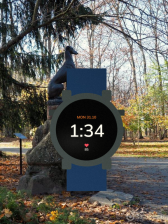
1:34
